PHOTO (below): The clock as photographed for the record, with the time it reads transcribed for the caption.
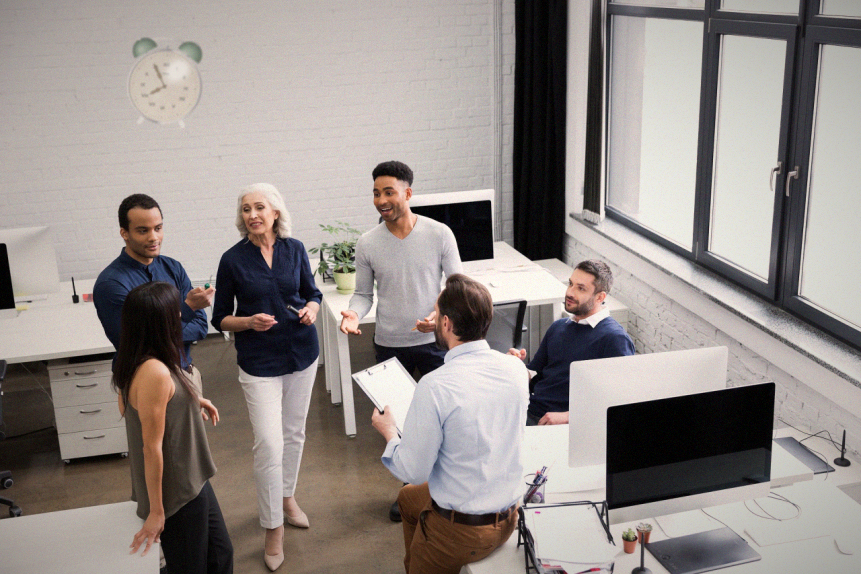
7:55
